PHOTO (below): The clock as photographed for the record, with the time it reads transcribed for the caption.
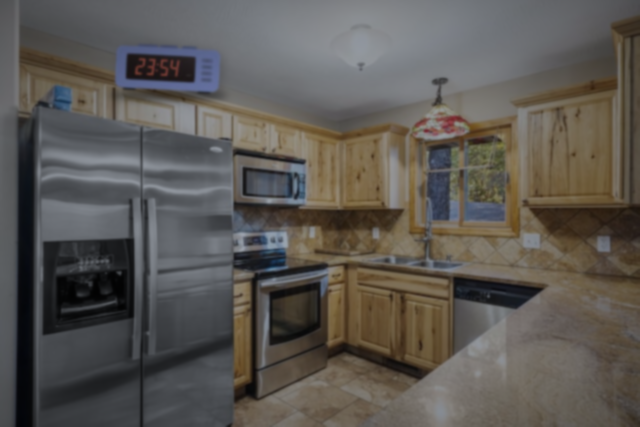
23:54
